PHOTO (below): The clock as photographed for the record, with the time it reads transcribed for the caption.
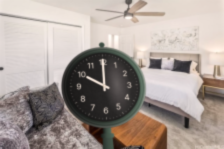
10:00
